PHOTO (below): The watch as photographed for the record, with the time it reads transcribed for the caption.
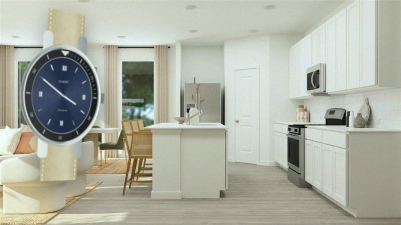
3:50
